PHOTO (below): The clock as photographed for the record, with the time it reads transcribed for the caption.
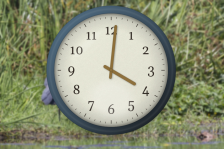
4:01
